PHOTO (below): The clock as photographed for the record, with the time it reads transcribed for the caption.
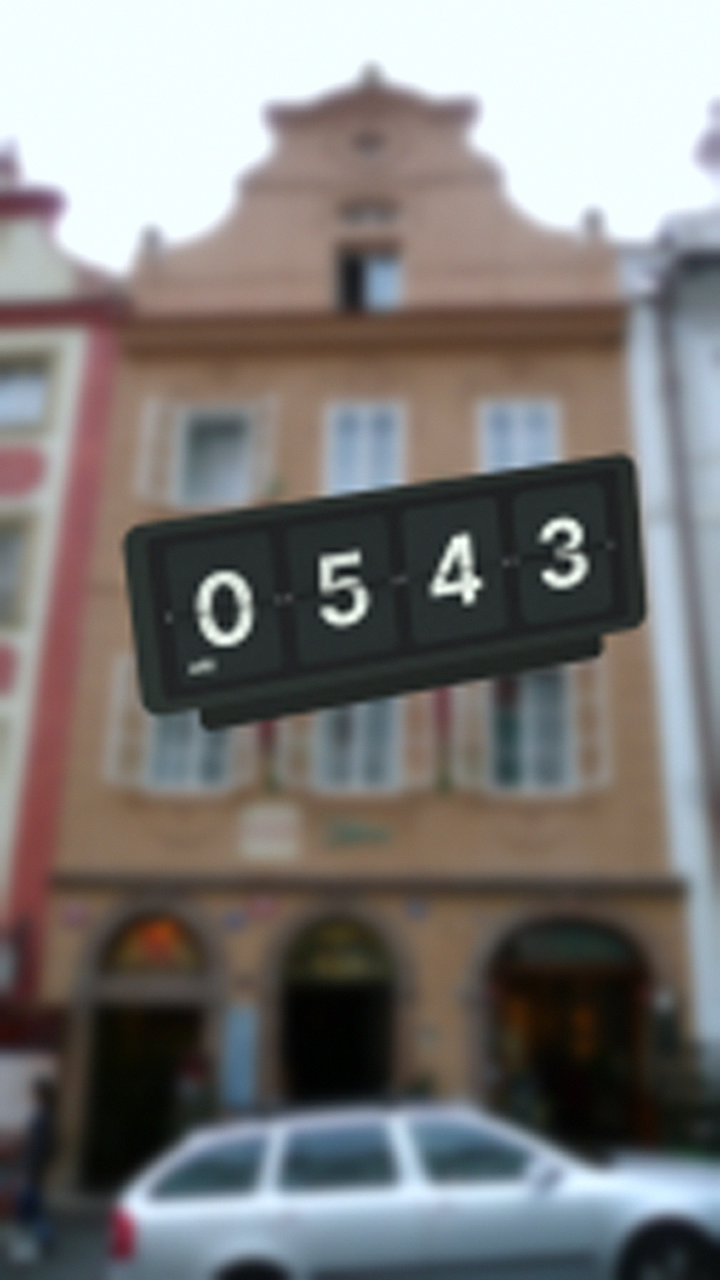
5:43
